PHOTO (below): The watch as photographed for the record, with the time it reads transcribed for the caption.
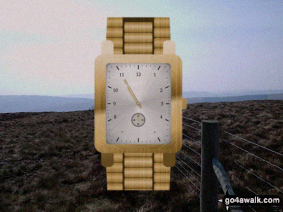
10:55
